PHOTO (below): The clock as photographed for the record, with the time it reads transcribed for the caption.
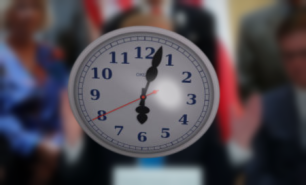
6:02:40
